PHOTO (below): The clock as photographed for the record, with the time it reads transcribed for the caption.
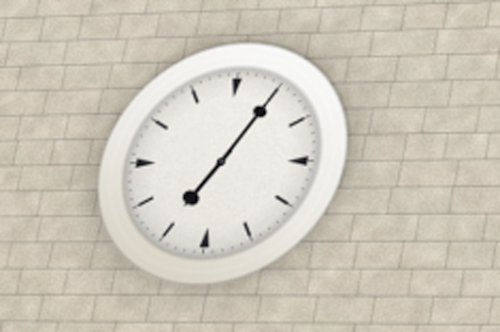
7:05
